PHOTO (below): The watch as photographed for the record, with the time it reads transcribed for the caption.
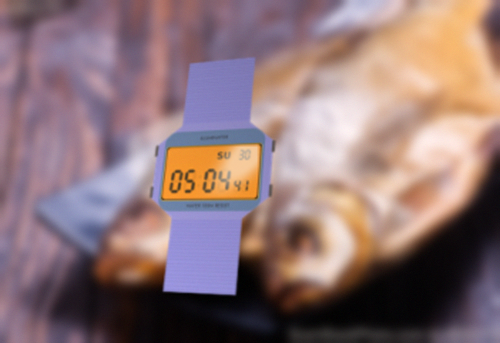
5:04:41
